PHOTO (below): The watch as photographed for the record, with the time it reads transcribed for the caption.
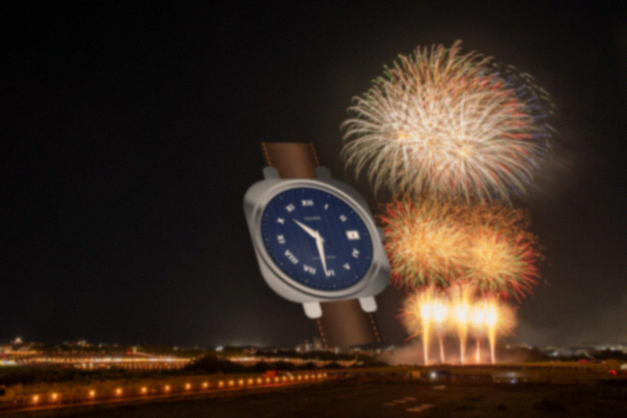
10:31
